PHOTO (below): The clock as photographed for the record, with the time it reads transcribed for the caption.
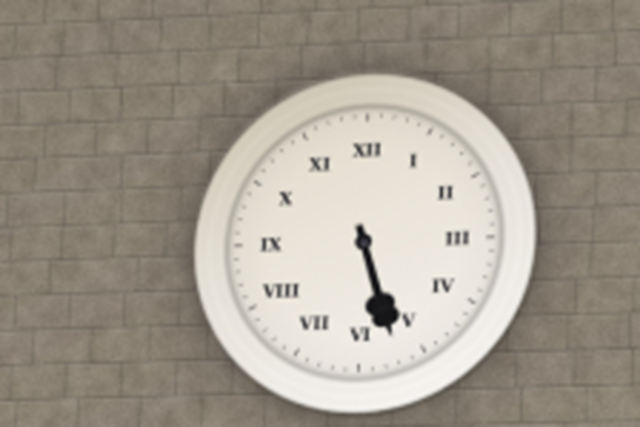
5:27
